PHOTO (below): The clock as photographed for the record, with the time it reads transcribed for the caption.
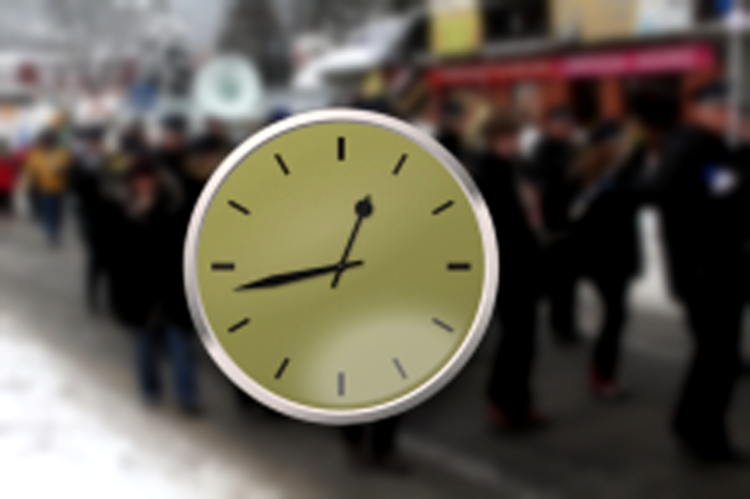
12:43
